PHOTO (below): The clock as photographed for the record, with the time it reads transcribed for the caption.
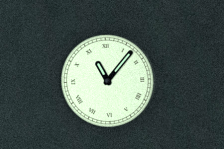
11:07
